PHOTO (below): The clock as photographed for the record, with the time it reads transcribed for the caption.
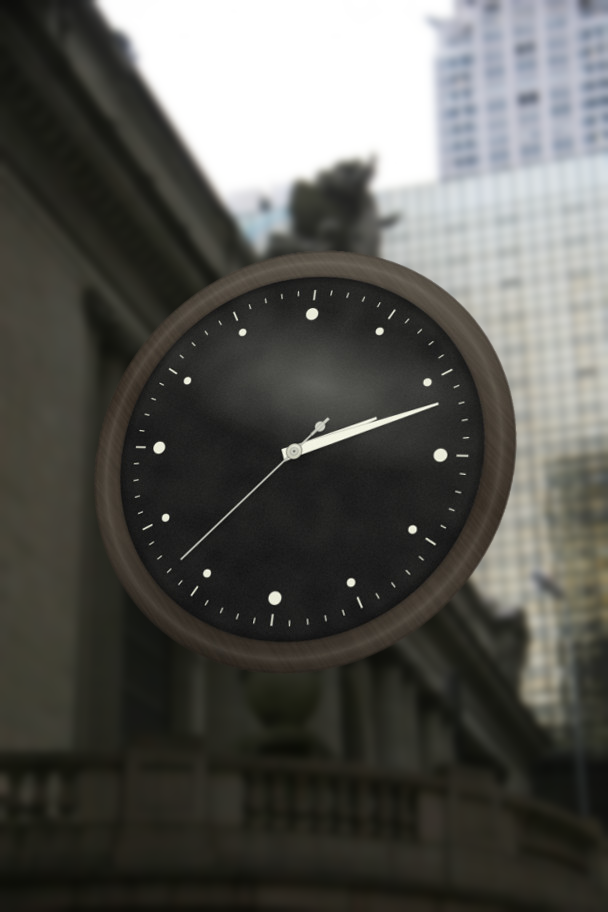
2:11:37
